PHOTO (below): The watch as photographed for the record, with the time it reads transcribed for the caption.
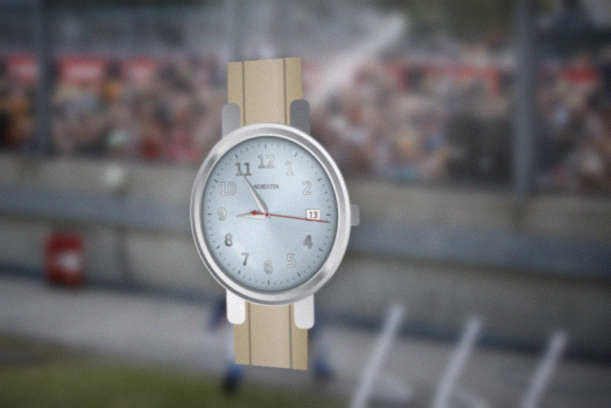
8:54:16
